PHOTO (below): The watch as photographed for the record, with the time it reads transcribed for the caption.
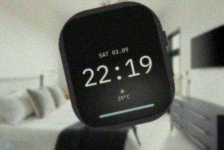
22:19
